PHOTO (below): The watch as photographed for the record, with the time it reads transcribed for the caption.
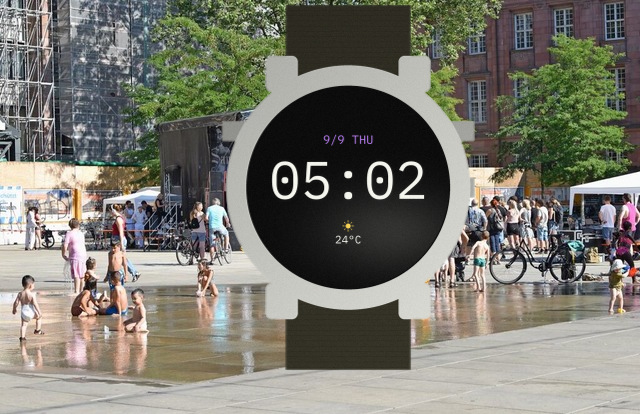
5:02
